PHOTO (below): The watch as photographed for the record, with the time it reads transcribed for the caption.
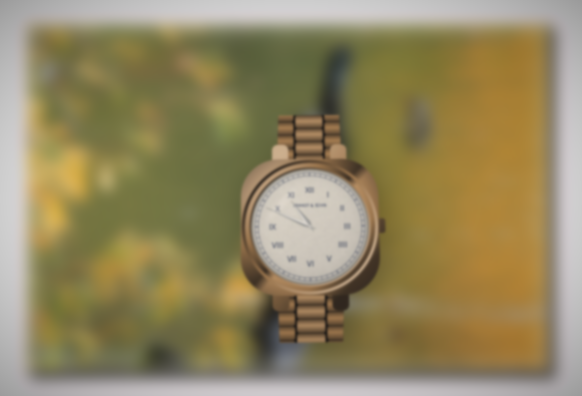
10:49
